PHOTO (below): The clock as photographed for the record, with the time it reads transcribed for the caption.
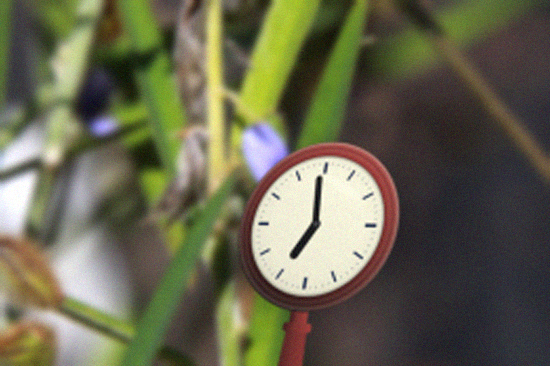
6:59
